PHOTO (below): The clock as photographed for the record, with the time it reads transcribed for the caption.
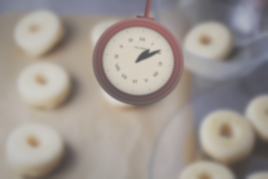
1:09
